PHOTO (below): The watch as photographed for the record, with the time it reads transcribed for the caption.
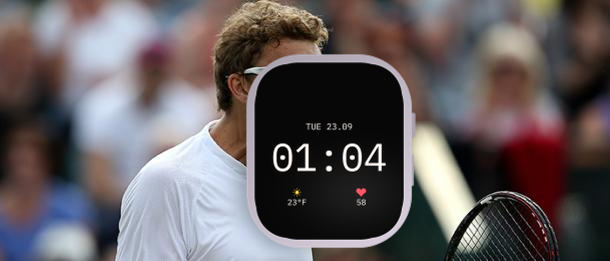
1:04
